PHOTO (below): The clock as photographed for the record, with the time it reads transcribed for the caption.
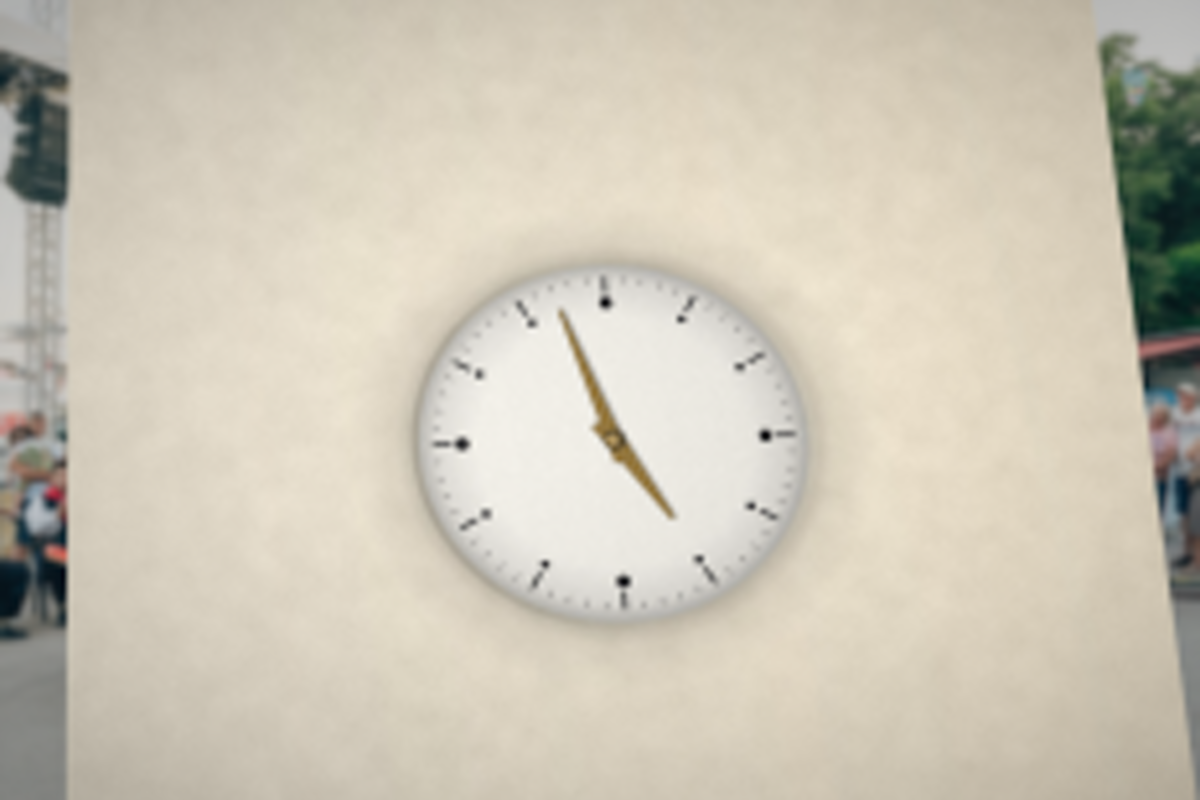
4:57
